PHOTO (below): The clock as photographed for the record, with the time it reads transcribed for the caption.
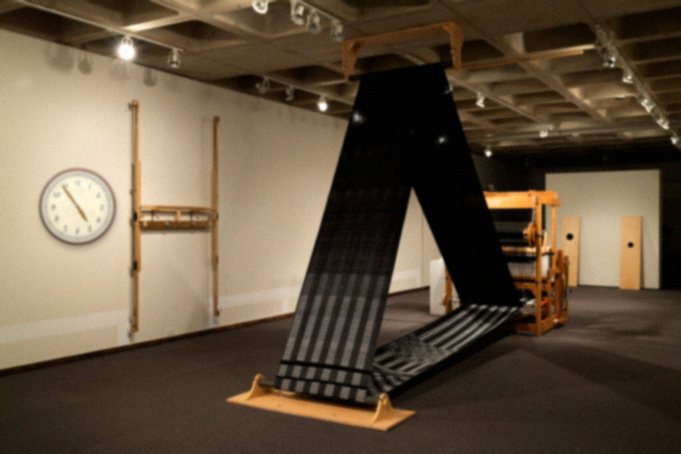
4:54
